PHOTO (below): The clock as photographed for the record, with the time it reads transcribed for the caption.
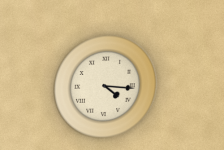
4:16
